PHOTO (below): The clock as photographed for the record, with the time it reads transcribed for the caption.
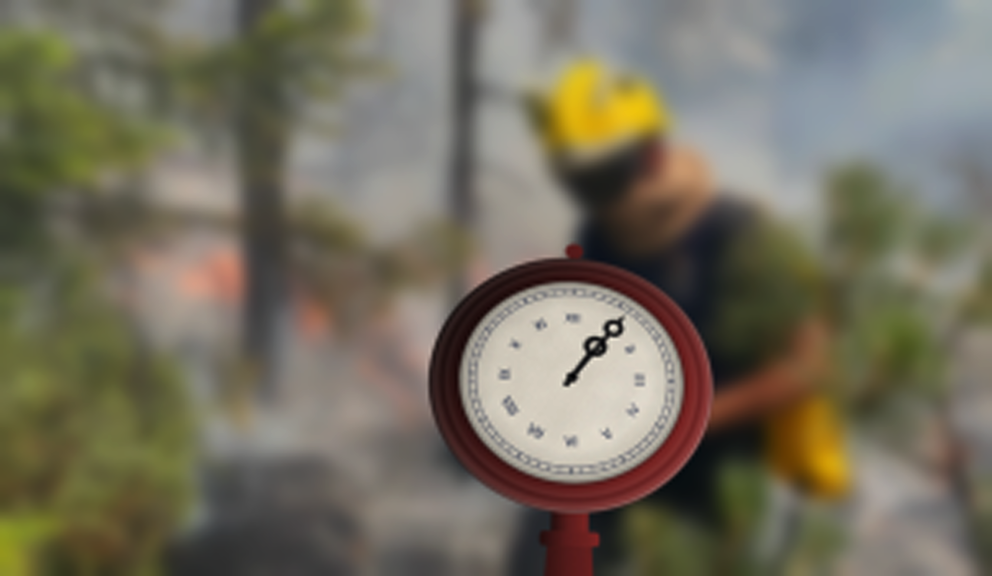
1:06
